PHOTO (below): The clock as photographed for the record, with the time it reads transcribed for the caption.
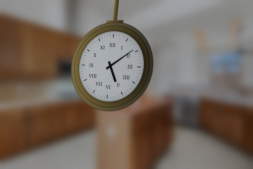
5:09
